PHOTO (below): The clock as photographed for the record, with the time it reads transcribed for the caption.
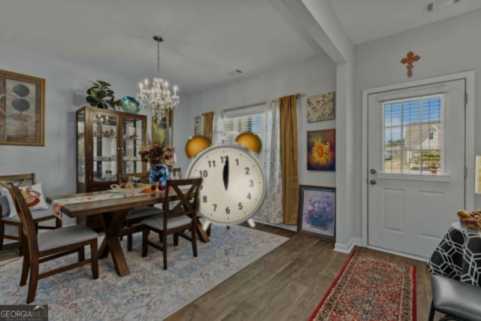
12:01
